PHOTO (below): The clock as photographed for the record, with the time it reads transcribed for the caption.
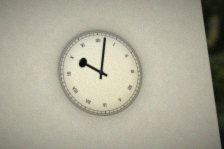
10:02
